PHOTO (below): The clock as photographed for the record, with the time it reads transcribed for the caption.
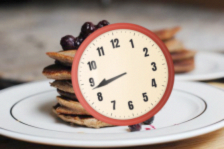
8:43
